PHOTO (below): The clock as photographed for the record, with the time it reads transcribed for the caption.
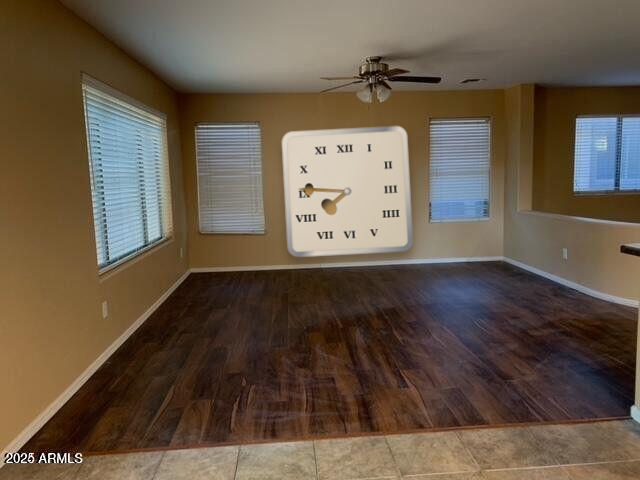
7:46
